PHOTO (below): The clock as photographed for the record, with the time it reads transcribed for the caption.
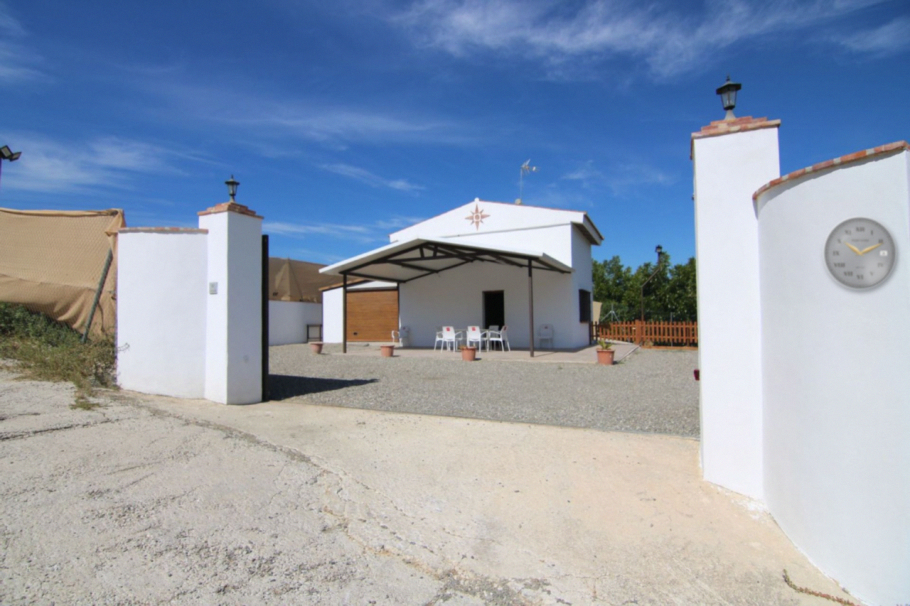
10:11
